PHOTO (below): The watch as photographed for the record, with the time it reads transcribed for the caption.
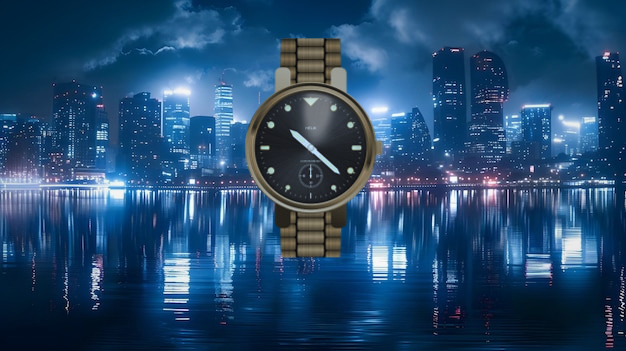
10:22
